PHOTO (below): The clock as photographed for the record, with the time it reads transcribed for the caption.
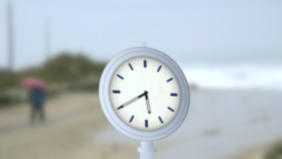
5:40
